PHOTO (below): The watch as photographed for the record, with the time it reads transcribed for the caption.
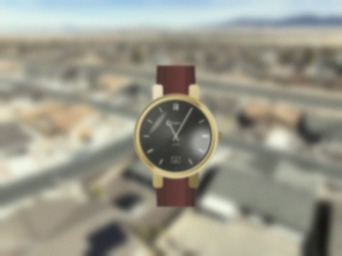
11:05
